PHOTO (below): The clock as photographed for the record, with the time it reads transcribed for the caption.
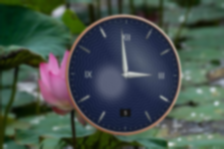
2:59
